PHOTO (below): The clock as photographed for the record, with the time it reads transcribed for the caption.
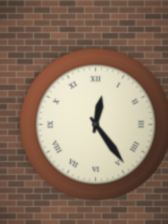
12:24
